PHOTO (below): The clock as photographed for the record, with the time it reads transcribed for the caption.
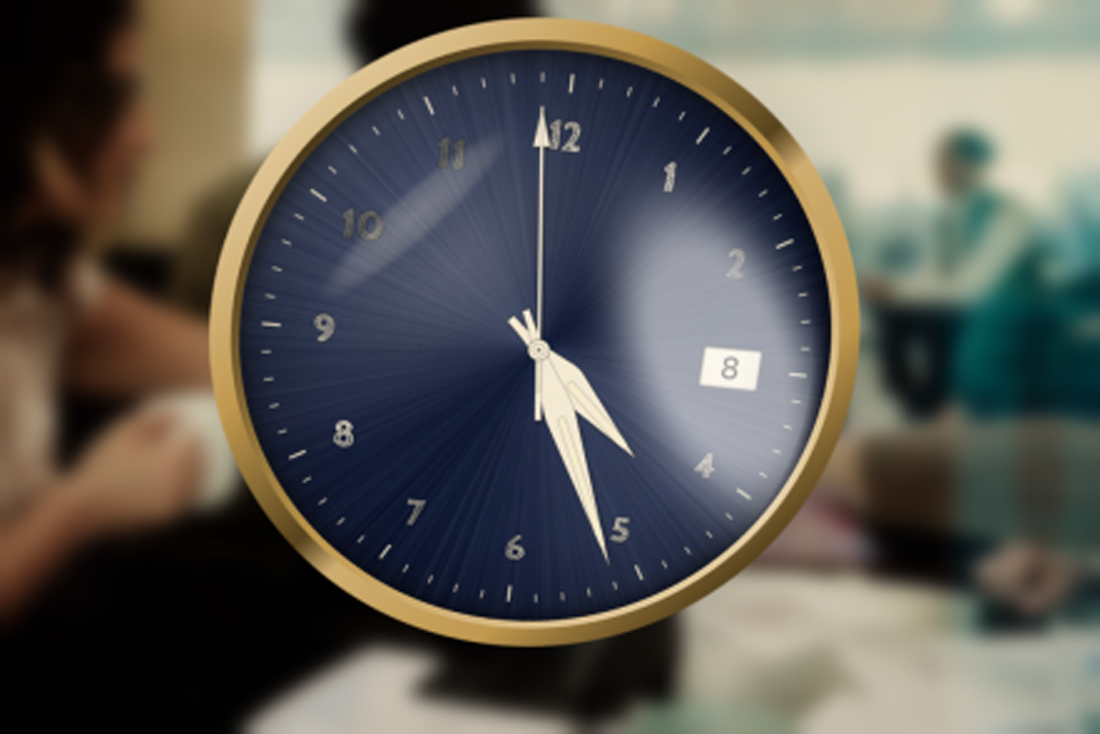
4:25:59
